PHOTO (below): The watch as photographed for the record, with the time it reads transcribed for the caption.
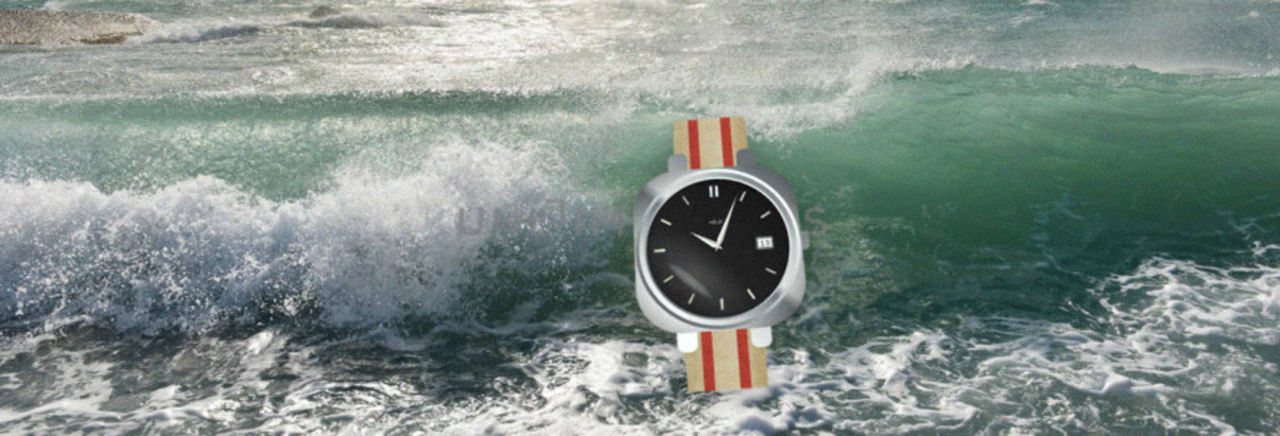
10:04
